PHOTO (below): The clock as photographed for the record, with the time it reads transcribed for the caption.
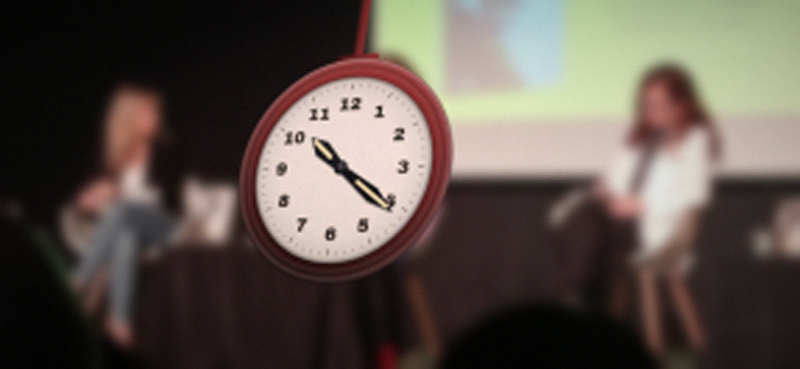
10:21
